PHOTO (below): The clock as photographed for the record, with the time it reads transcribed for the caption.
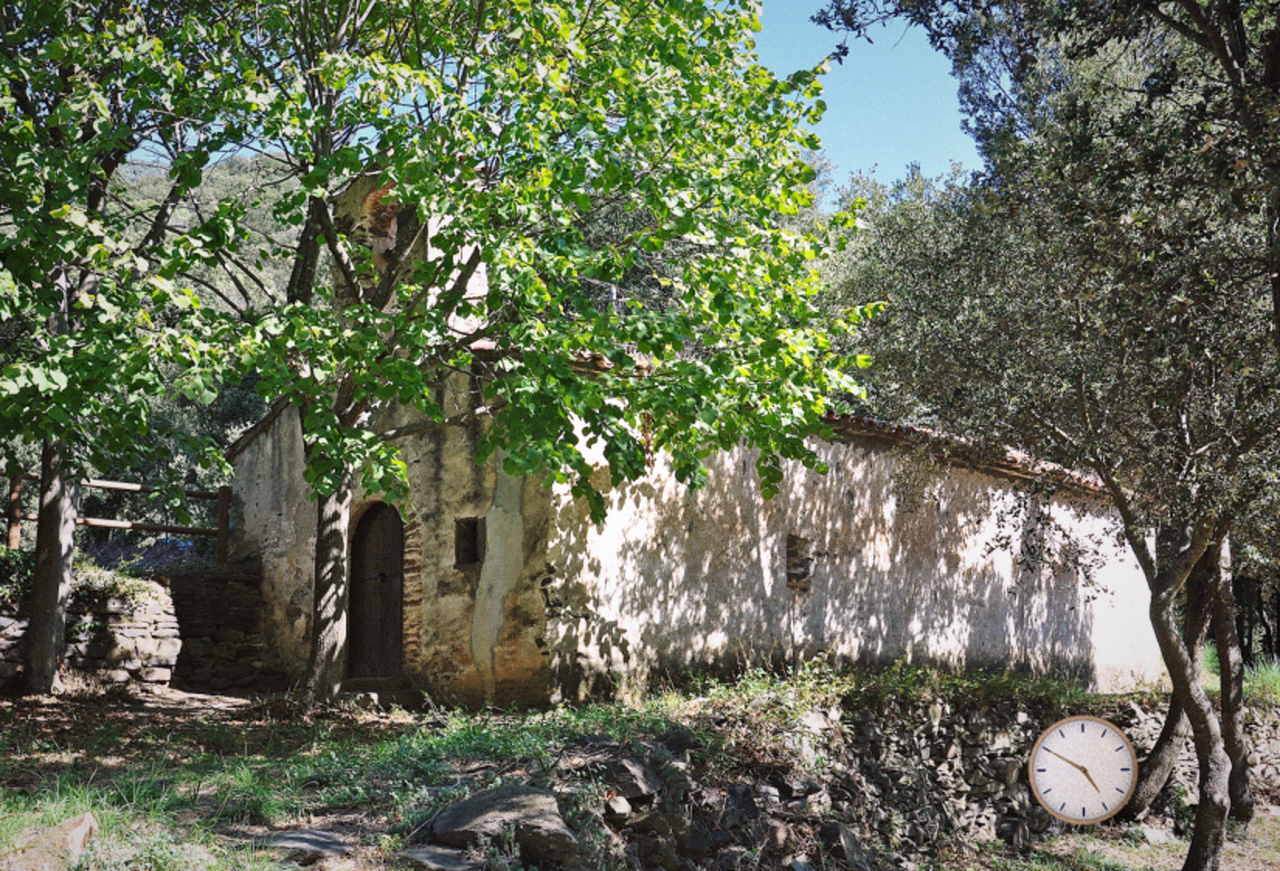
4:50
